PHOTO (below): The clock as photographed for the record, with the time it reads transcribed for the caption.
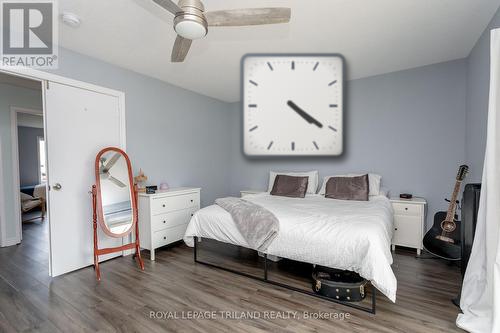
4:21
